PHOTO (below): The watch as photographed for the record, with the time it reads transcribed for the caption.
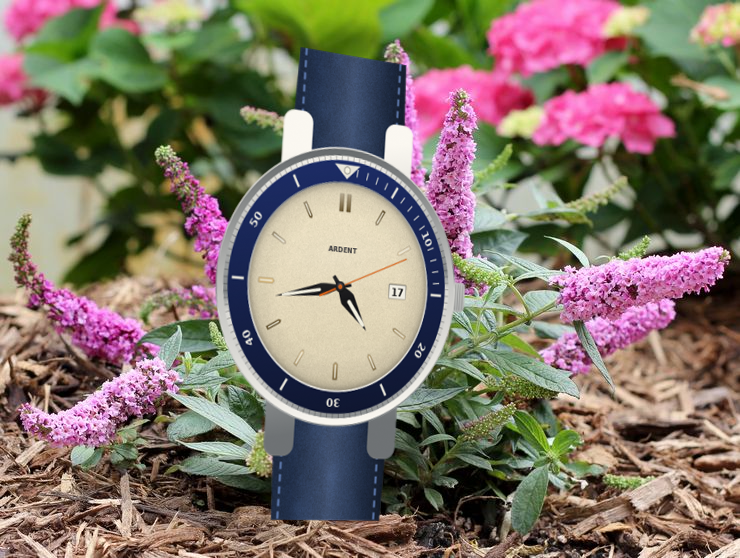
4:43:11
